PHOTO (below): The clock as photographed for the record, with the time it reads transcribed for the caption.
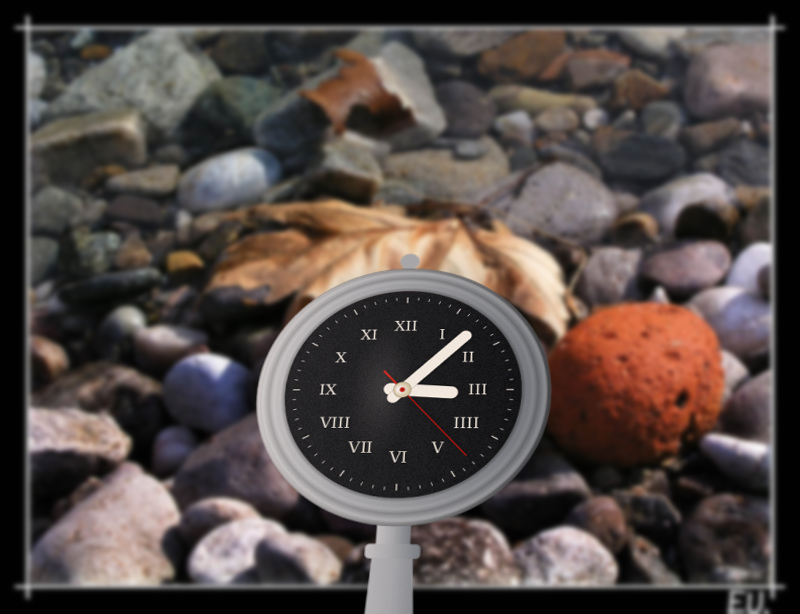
3:07:23
